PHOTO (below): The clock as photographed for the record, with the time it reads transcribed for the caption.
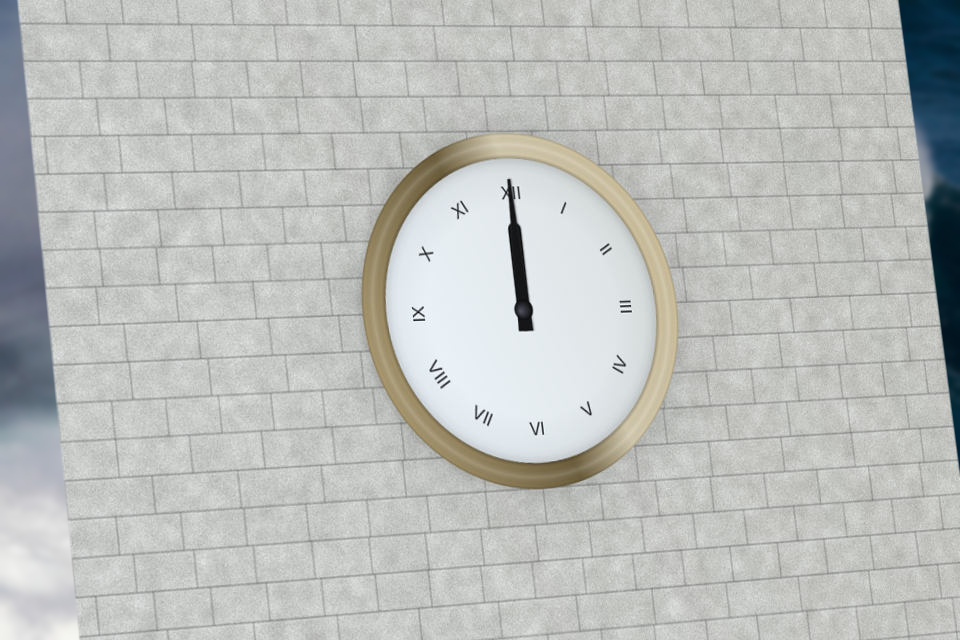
12:00
